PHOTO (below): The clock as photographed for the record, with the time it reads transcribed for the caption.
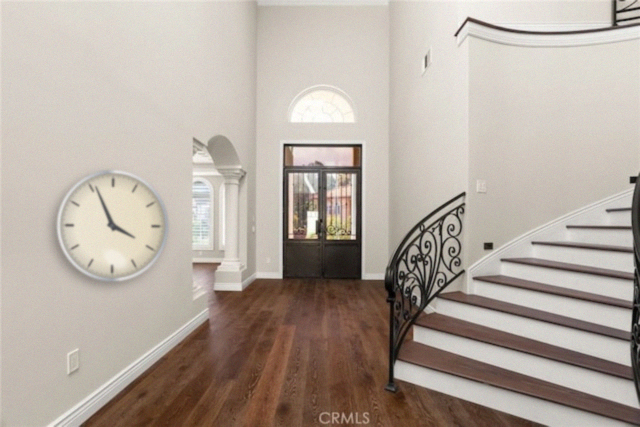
3:56
